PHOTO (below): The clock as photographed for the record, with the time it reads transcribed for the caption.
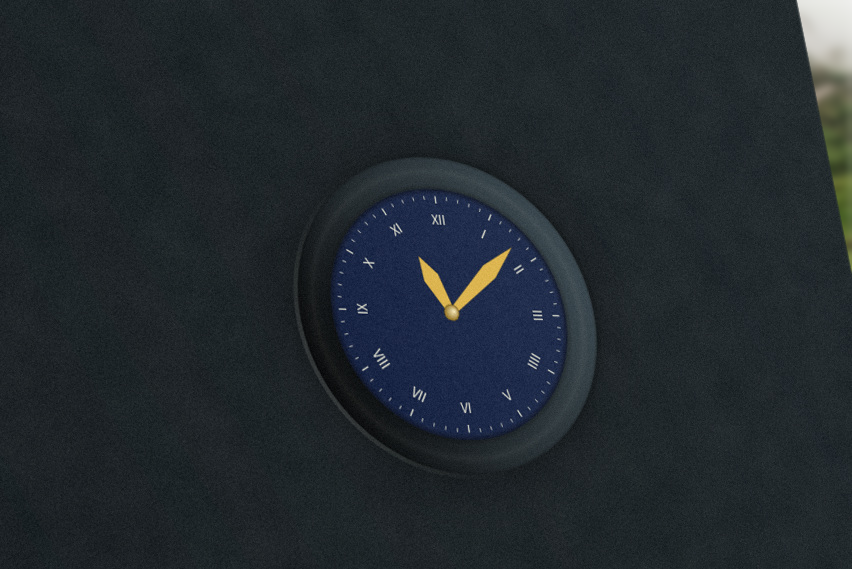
11:08
